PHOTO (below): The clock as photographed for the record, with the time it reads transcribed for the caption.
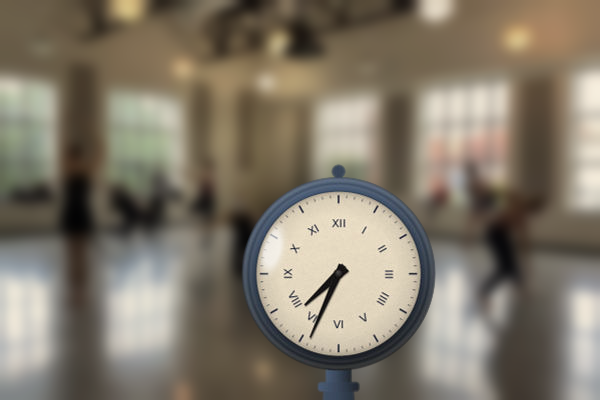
7:34
